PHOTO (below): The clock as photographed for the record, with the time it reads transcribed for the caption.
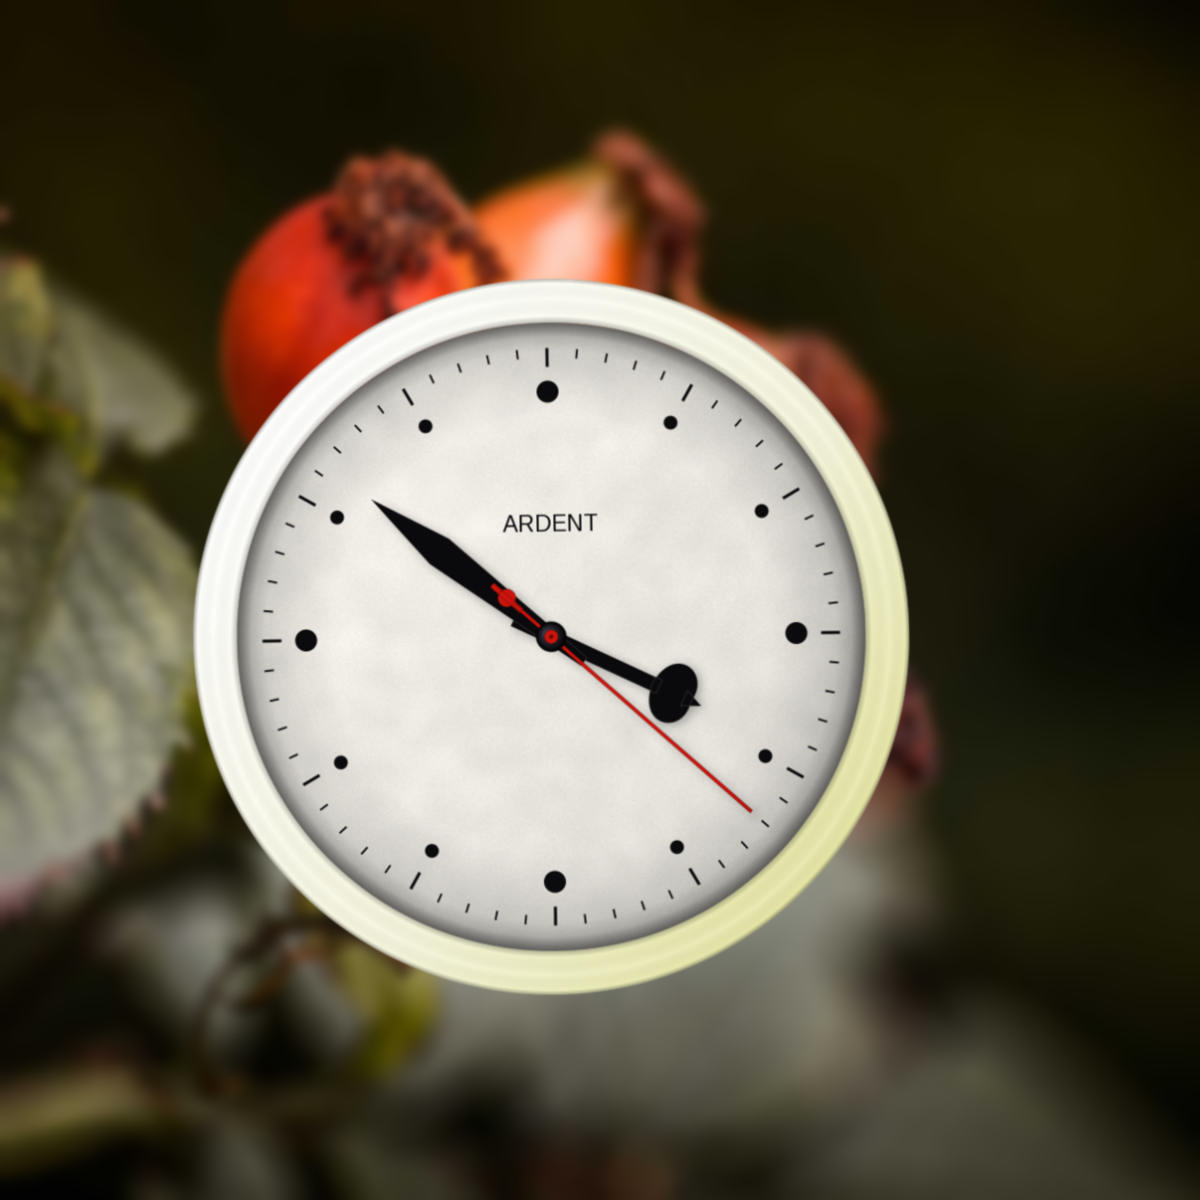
3:51:22
